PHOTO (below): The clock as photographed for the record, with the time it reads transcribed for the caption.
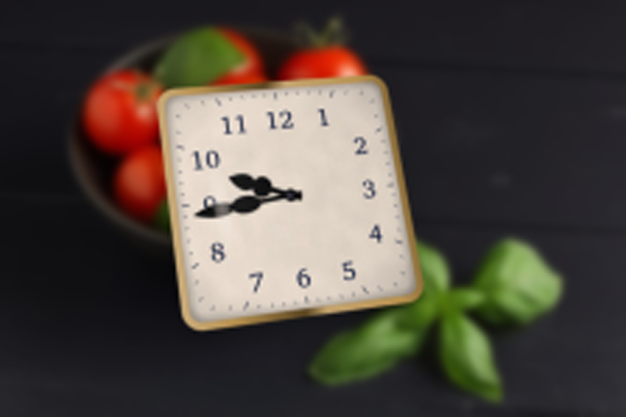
9:44
